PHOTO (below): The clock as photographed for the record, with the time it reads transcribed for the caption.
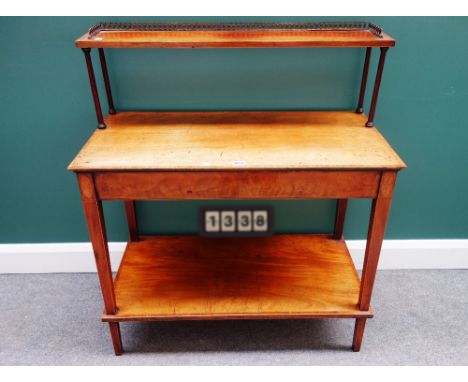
13:38
